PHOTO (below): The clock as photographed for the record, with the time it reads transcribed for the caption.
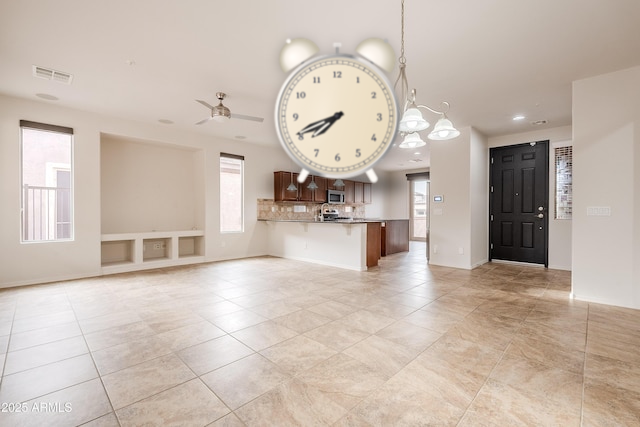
7:41
